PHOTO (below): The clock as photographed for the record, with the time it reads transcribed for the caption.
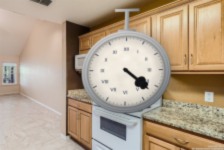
4:22
